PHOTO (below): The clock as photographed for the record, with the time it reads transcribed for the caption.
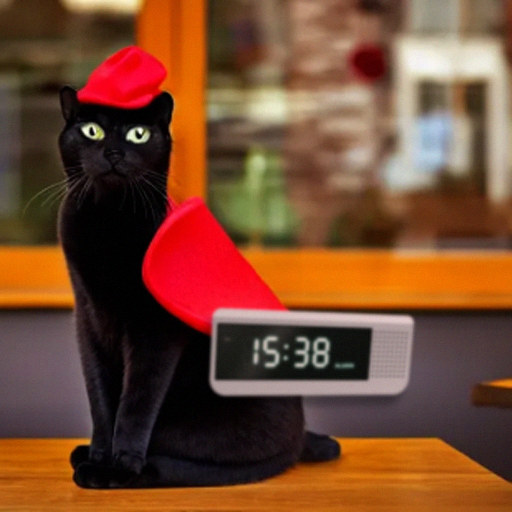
15:38
